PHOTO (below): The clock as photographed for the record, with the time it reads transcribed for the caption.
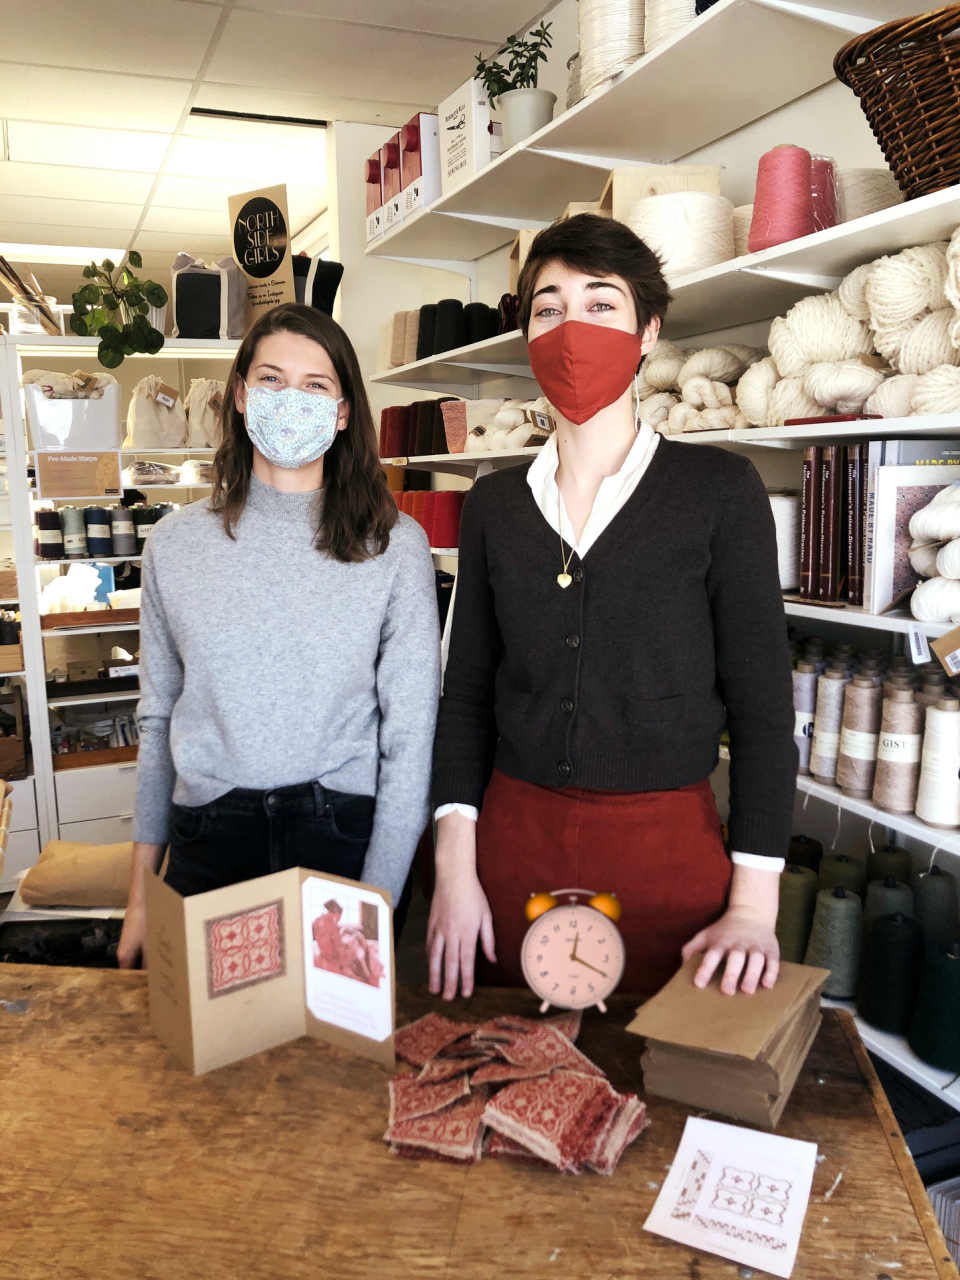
12:20
